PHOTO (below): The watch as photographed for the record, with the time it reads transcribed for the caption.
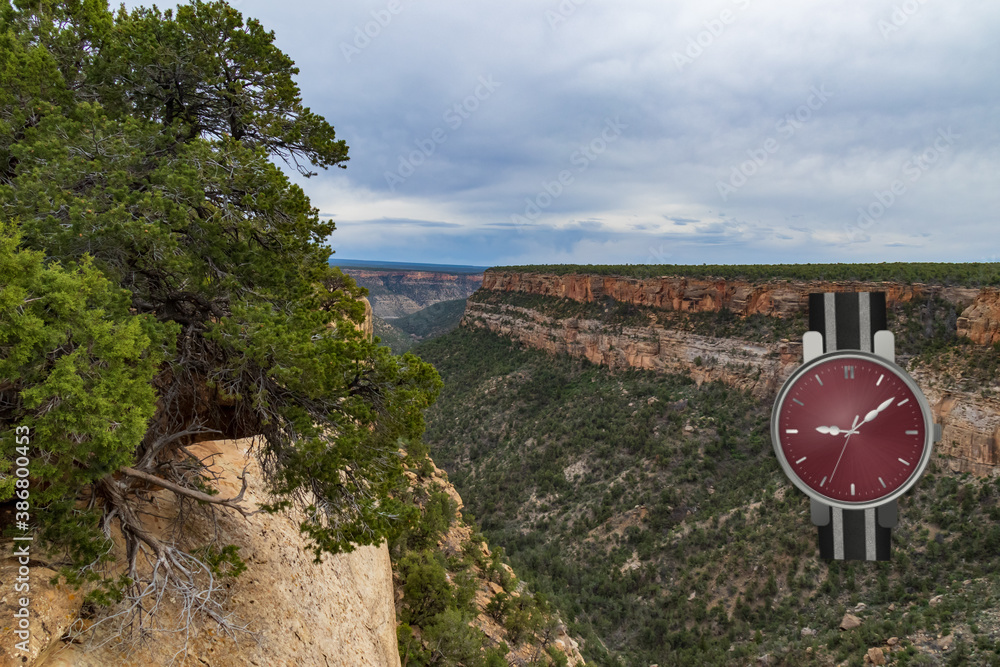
9:08:34
